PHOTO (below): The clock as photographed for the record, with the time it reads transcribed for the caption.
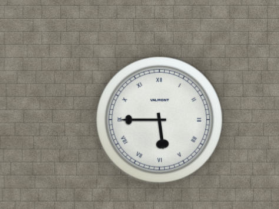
5:45
